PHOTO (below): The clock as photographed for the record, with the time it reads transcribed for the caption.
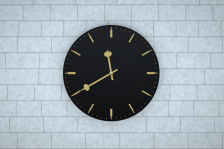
11:40
